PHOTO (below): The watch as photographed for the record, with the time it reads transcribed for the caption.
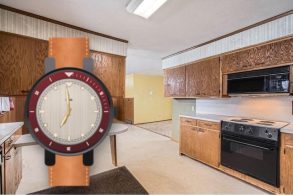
6:59
